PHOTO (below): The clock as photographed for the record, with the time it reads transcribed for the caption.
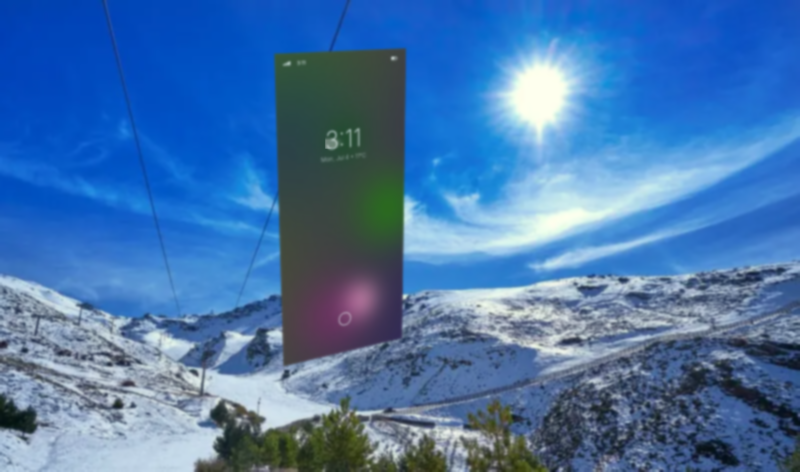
3:11
